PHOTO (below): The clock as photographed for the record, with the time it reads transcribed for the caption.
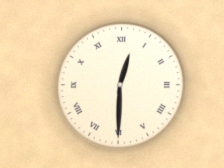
12:30
